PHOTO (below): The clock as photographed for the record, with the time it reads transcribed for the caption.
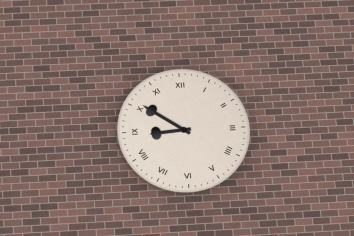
8:51
